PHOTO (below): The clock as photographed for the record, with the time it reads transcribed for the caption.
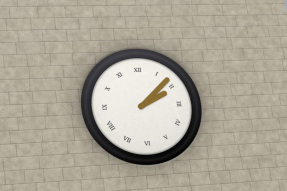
2:08
